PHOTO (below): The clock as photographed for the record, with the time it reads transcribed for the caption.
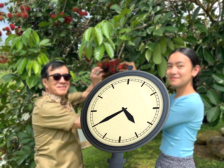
4:40
